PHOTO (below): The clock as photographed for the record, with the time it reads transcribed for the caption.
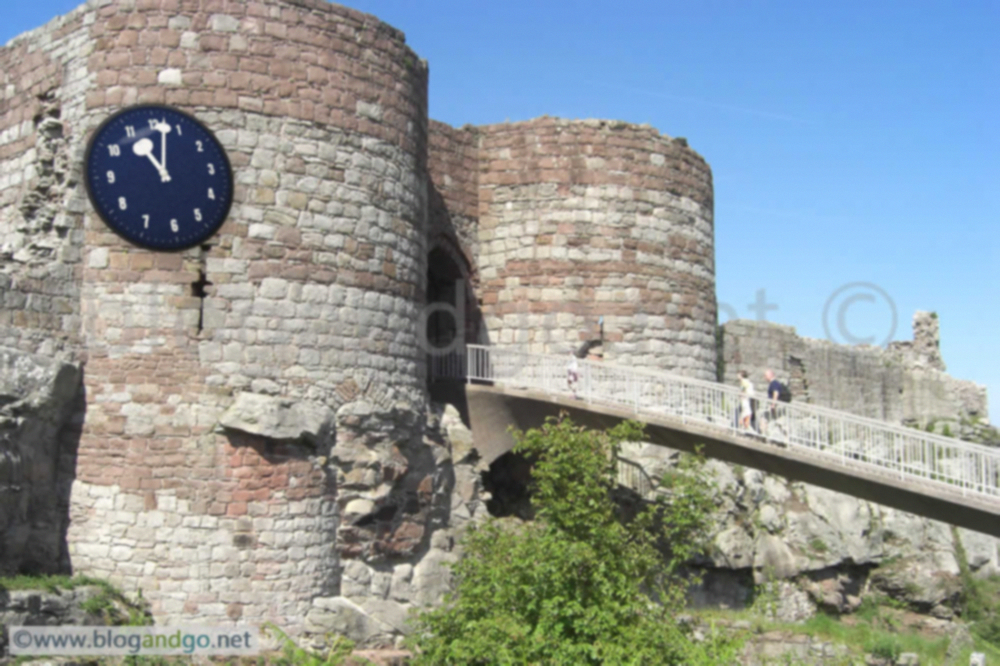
11:02
